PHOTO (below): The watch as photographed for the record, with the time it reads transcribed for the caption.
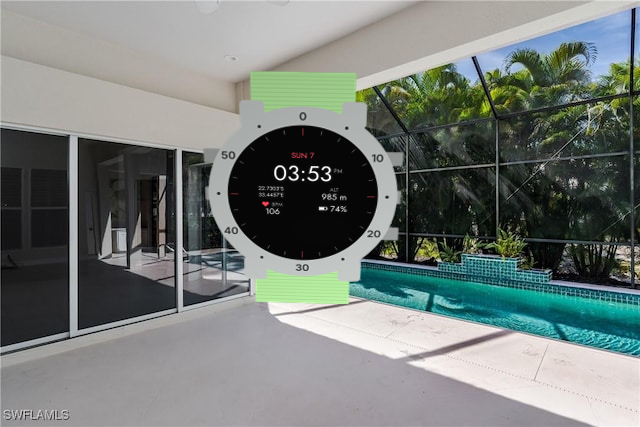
3:53
